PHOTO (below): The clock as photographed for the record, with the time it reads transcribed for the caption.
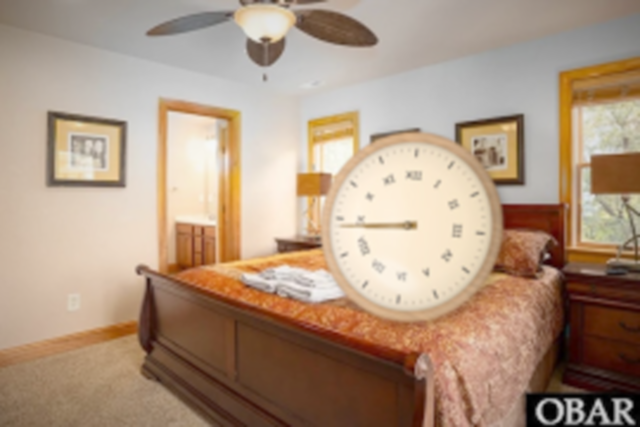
8:44
